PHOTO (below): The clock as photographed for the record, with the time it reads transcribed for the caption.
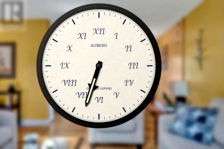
6:33
